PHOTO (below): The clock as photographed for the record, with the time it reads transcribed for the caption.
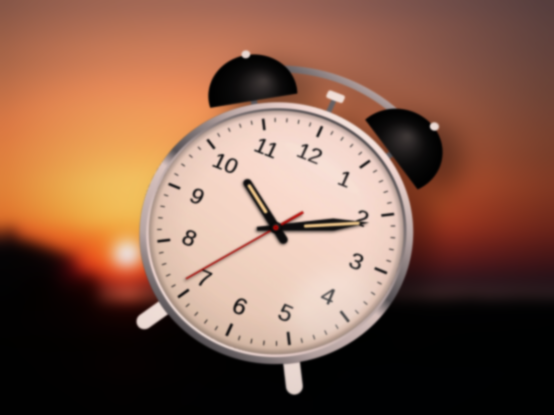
10:10:36
